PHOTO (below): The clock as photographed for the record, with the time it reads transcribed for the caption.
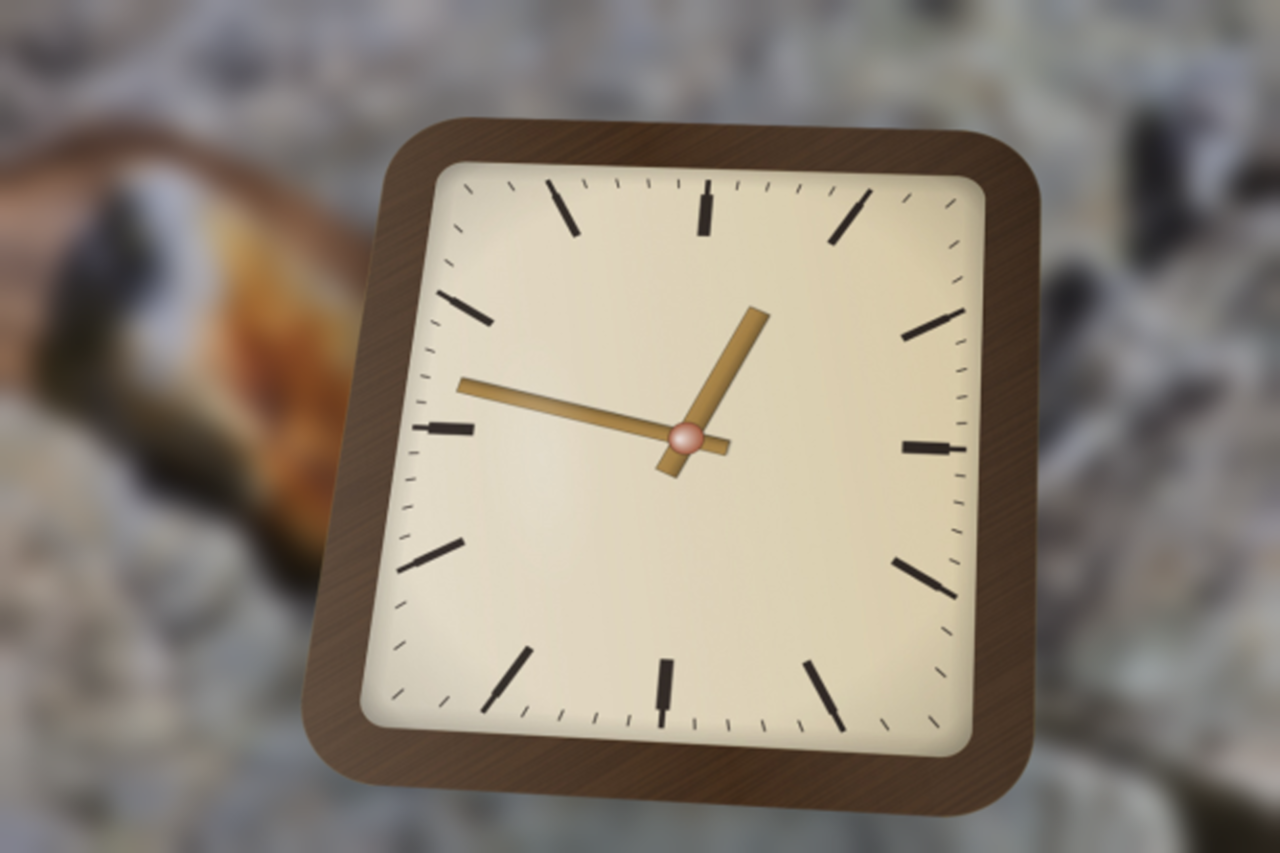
12:47
